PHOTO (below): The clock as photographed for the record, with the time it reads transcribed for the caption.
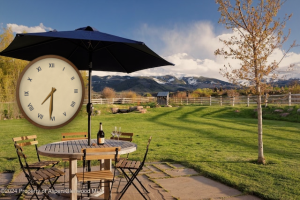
7:31
